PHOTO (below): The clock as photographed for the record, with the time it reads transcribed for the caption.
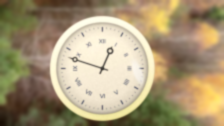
12:48
